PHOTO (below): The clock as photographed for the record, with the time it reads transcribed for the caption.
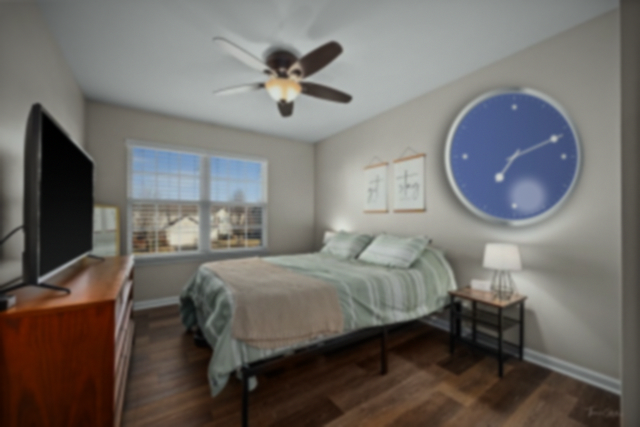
7:11
